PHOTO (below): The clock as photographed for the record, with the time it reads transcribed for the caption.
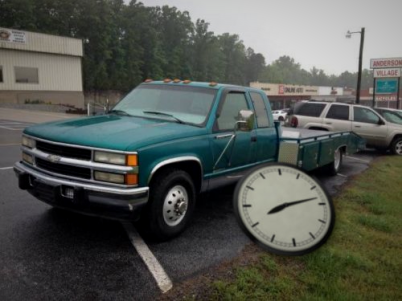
8:13
